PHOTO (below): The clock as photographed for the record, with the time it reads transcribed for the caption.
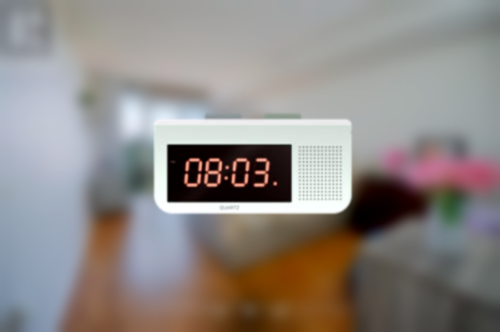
8:03
